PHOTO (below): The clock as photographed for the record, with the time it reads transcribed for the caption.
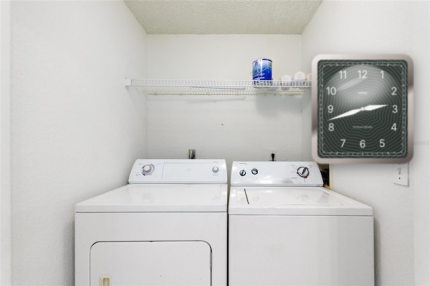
2:42
